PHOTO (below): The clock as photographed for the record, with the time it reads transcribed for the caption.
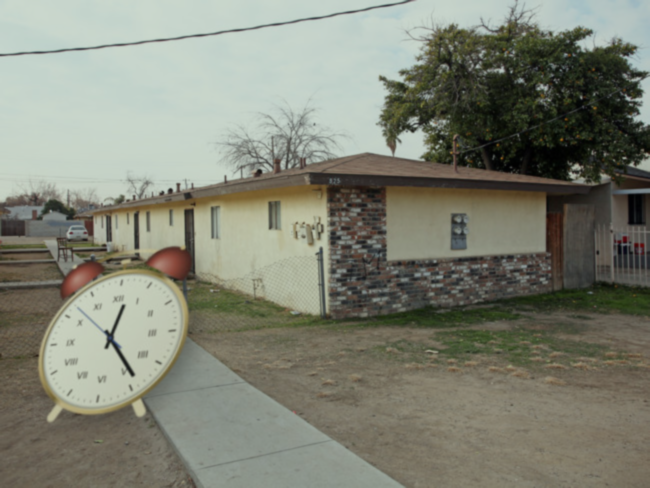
12:23:52
